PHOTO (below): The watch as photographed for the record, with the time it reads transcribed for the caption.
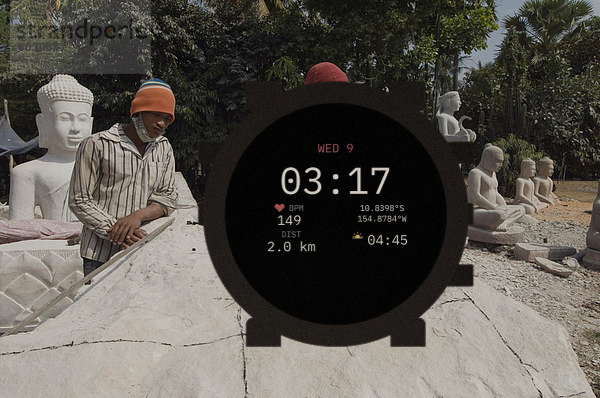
3:17
